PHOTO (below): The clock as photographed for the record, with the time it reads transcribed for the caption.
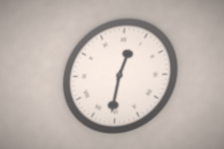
12:31
